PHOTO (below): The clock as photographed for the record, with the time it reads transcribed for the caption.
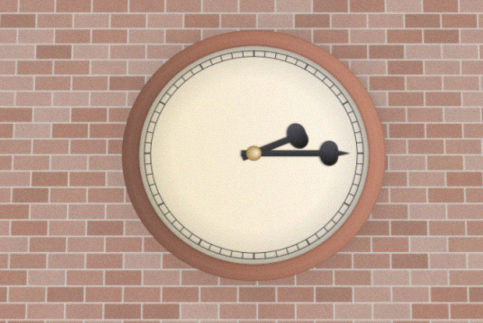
2:15
